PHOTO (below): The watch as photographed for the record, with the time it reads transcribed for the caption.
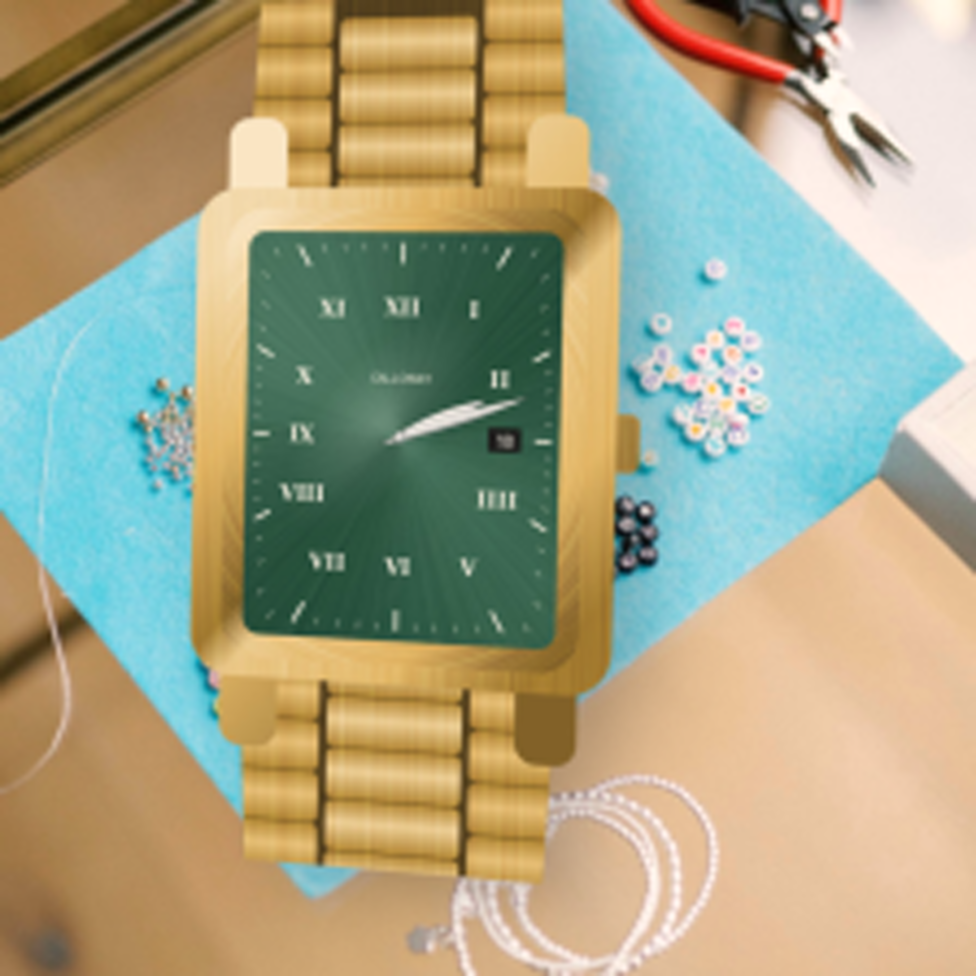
2:12
